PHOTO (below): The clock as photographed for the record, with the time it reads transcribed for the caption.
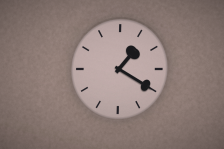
1:20
